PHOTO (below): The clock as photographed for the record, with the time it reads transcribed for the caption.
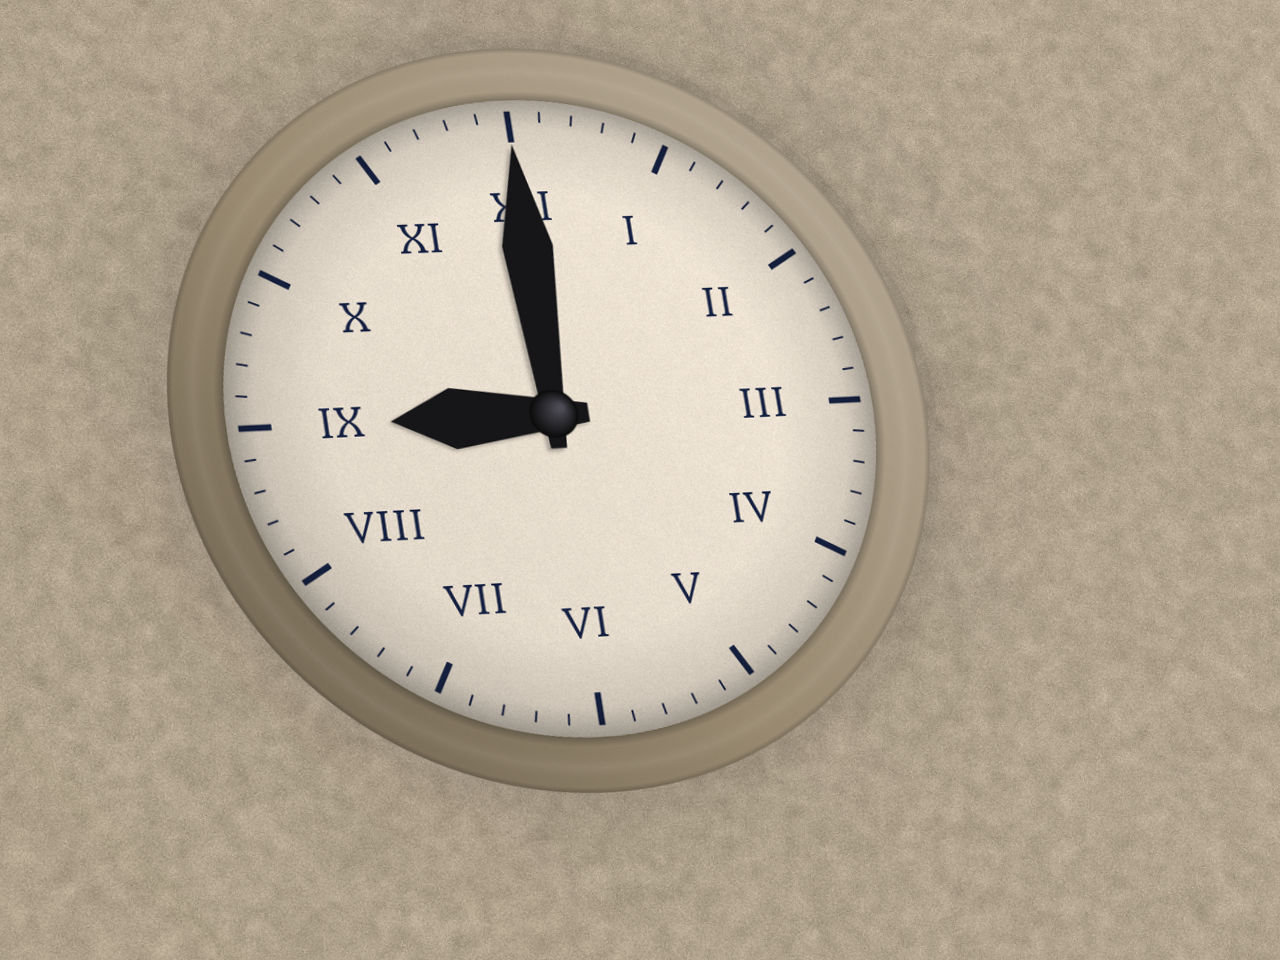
9:00
